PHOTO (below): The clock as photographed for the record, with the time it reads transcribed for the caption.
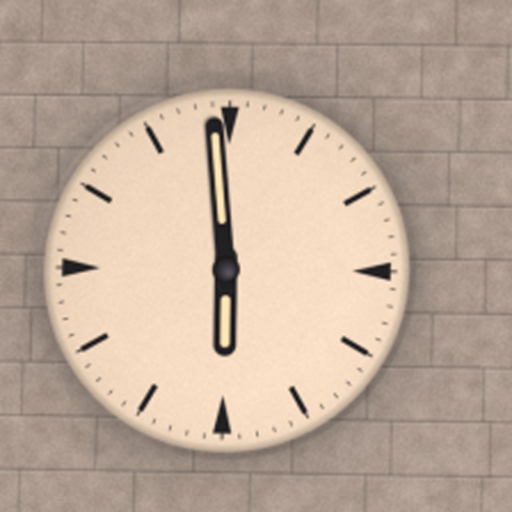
5:59
